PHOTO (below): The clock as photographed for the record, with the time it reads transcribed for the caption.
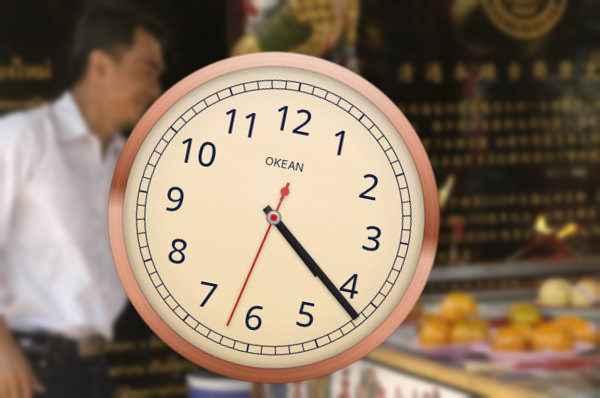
4:21:32
